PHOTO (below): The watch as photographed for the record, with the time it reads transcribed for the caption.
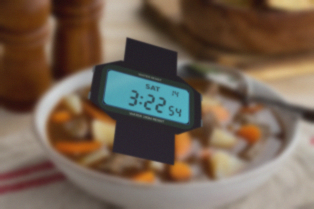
3:22:54
